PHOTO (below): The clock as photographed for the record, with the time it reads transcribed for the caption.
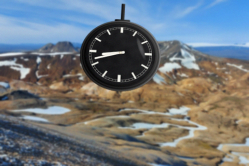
8:42
